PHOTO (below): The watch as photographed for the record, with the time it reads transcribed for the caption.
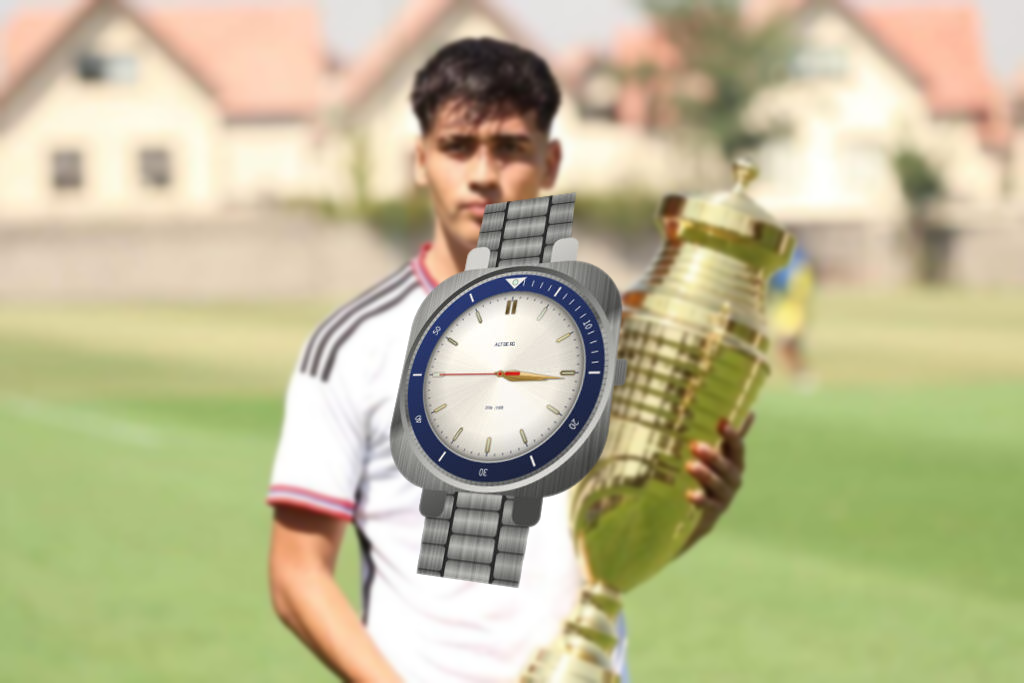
3:15:45
